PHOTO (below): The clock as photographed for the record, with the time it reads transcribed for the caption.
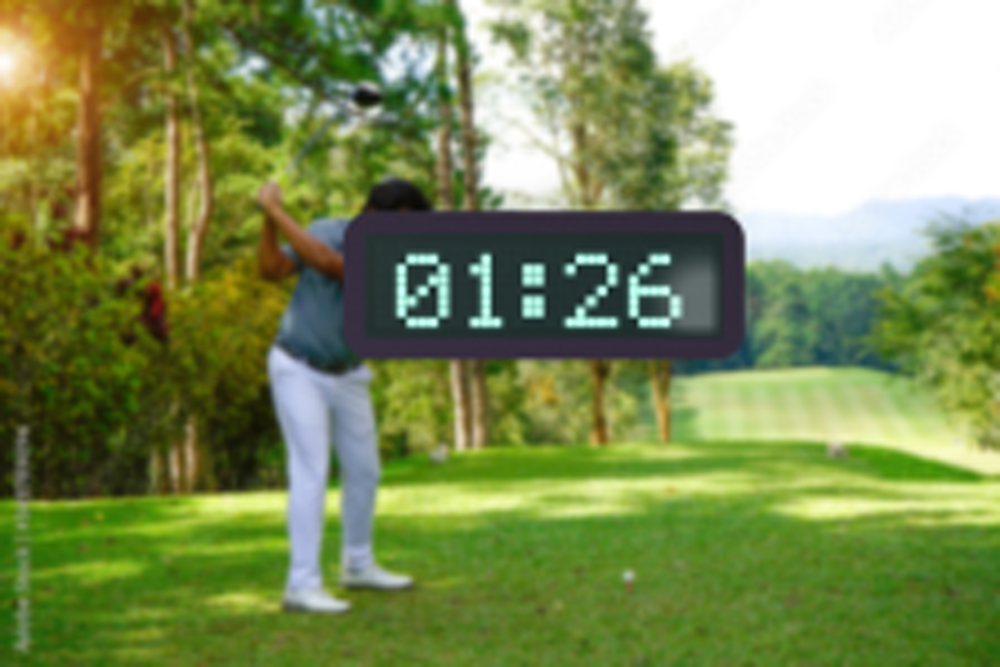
1:26
